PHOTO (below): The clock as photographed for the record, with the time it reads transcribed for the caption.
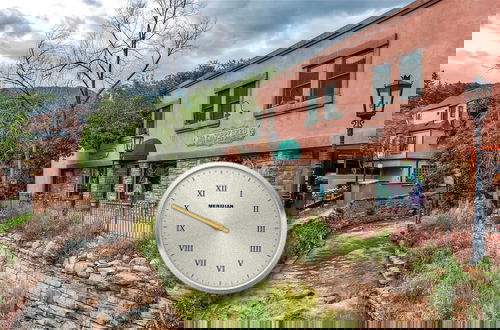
9:49
